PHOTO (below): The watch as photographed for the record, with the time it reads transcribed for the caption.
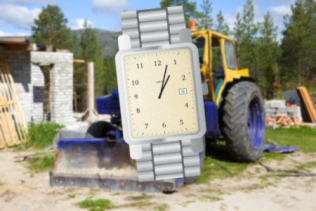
1:03
